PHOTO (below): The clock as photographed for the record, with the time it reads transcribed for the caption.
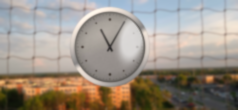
11:05
